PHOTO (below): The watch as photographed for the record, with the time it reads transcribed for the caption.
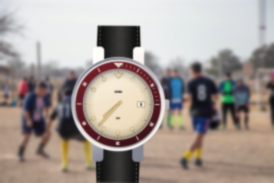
7:37
